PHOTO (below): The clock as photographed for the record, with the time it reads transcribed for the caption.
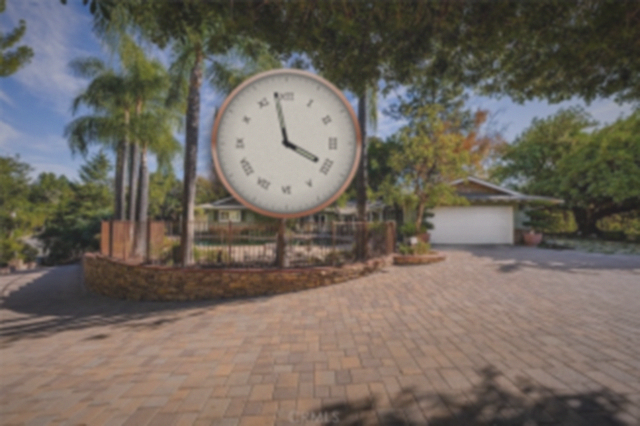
3:58
